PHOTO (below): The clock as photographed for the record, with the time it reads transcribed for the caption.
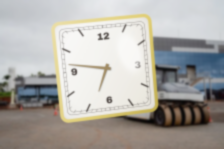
6:47
